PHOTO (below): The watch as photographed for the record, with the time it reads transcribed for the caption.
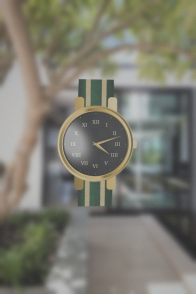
4:12
